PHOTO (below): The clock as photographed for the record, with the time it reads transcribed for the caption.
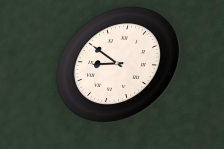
8:50
